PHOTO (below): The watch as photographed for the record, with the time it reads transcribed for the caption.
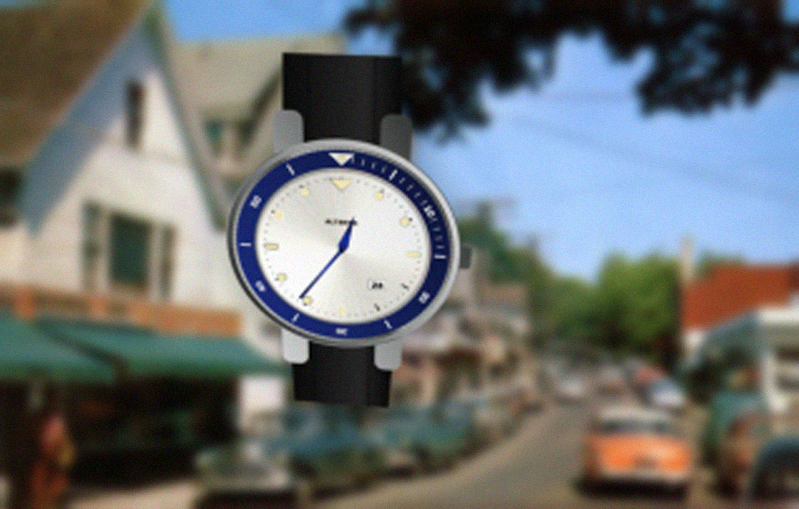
12:36
